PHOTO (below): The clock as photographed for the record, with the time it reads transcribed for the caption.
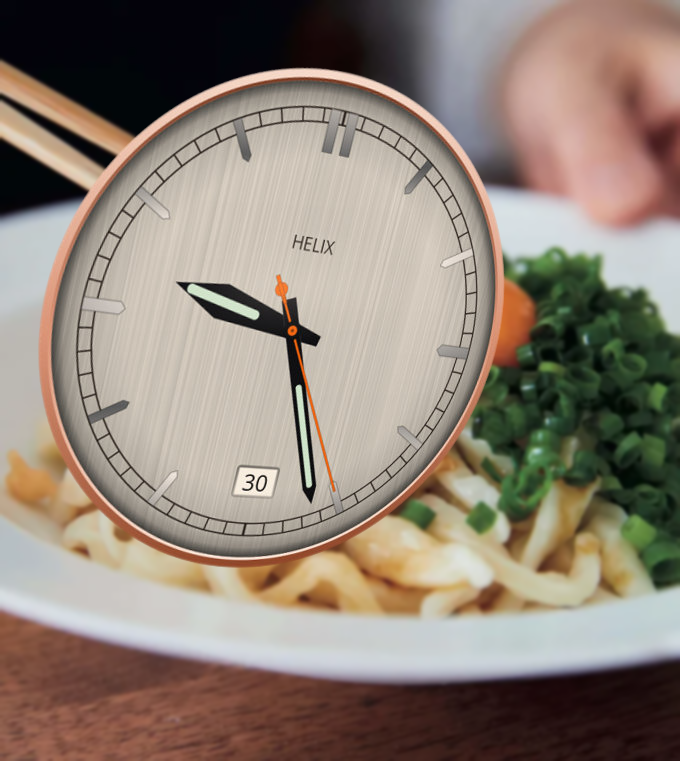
9:26:25
